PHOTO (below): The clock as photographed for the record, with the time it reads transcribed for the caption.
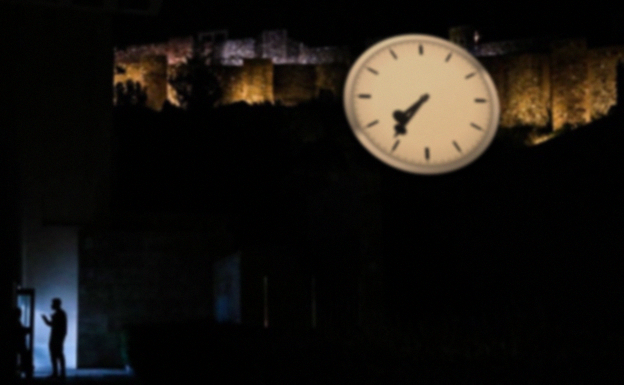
7:36
